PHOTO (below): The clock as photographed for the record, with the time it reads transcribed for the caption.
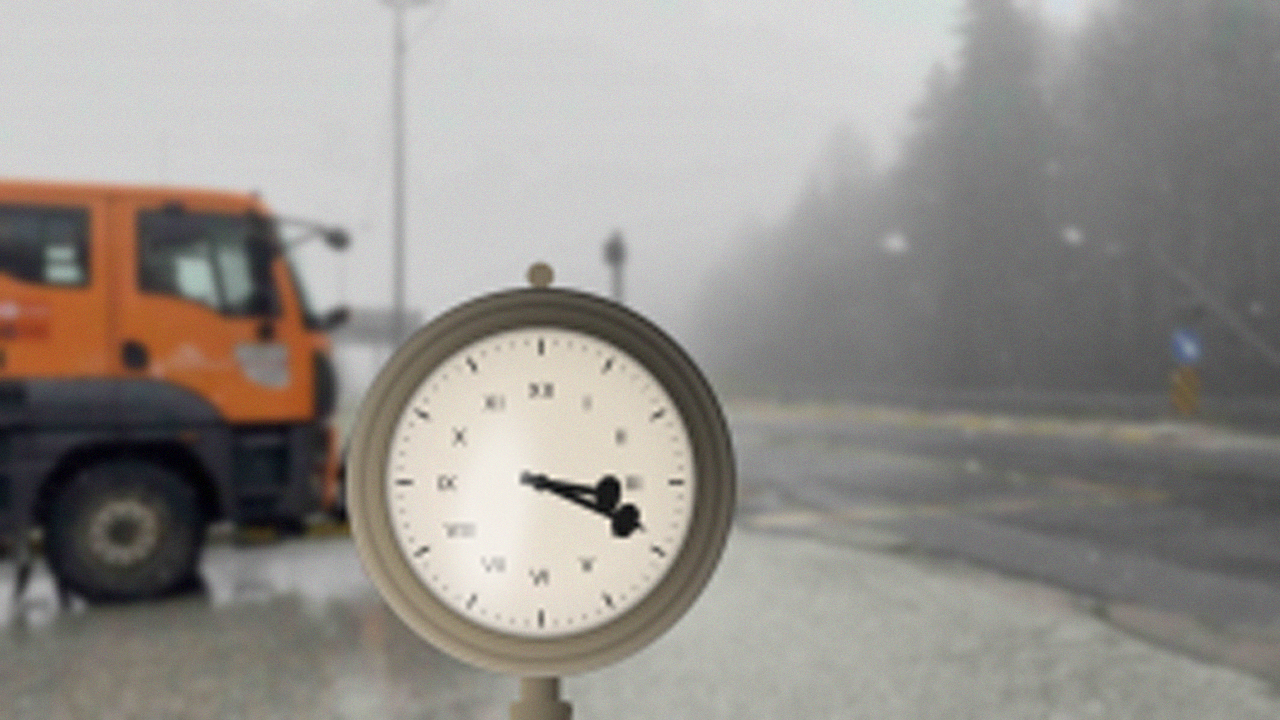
3:19
